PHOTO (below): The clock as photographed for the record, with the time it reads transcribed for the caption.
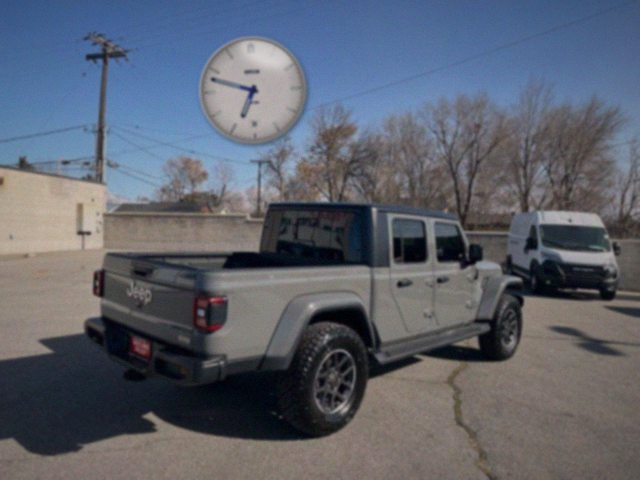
6:48
